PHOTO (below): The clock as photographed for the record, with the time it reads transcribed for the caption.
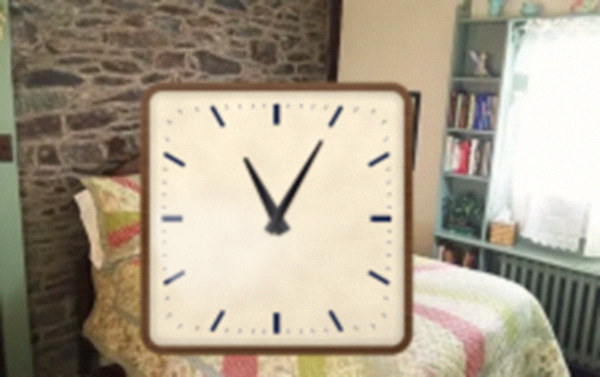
11:05
